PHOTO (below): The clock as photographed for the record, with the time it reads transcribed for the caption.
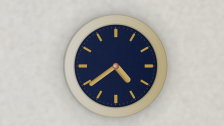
4:39
